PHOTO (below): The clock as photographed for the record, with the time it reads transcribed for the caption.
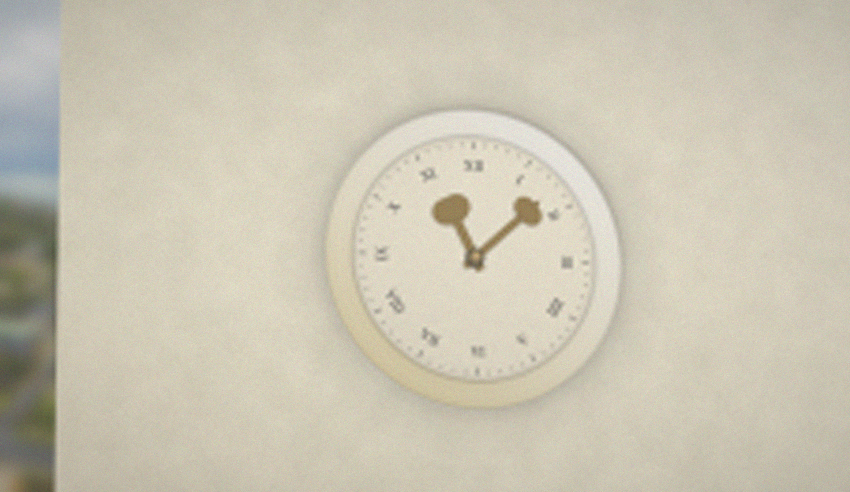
11:08
